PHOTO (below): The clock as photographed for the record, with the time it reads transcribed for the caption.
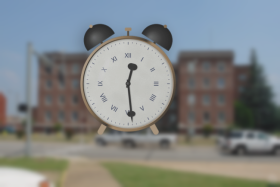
12:29
